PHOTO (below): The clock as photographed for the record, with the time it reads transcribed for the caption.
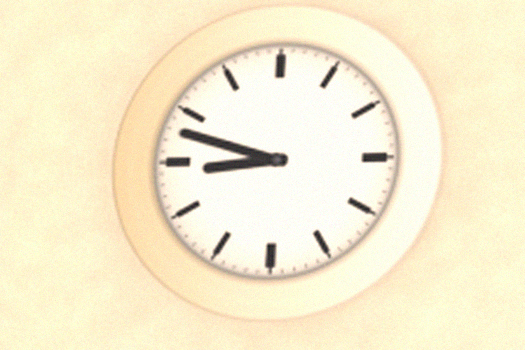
8:48
